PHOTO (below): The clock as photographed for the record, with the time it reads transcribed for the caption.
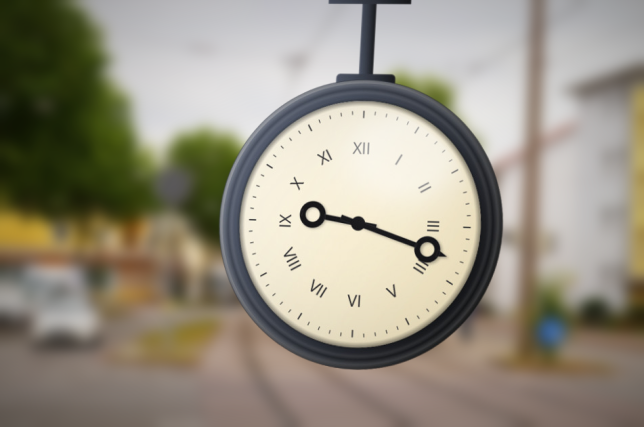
9:18
